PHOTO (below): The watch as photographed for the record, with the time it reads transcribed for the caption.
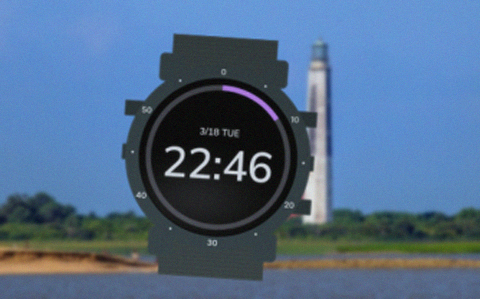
22:46
